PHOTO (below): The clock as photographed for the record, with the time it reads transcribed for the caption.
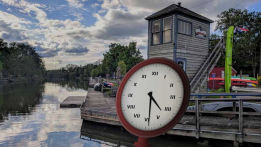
4:29
